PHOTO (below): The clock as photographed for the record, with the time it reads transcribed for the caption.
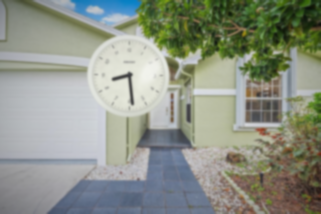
8:29
